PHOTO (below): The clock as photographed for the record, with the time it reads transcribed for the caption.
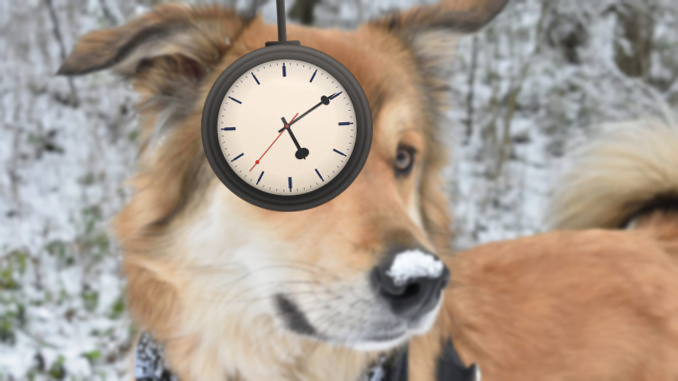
5:09:37
